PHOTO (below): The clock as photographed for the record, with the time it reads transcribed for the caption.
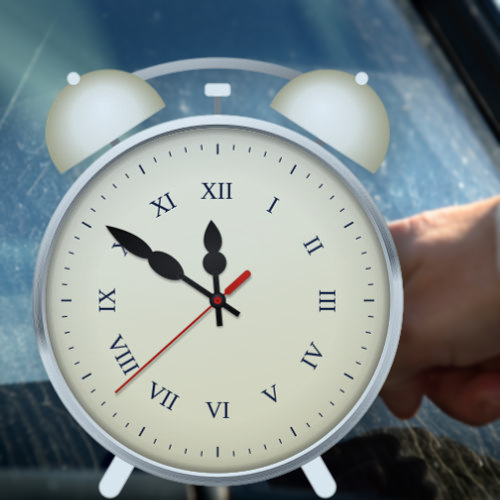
11:50:38
